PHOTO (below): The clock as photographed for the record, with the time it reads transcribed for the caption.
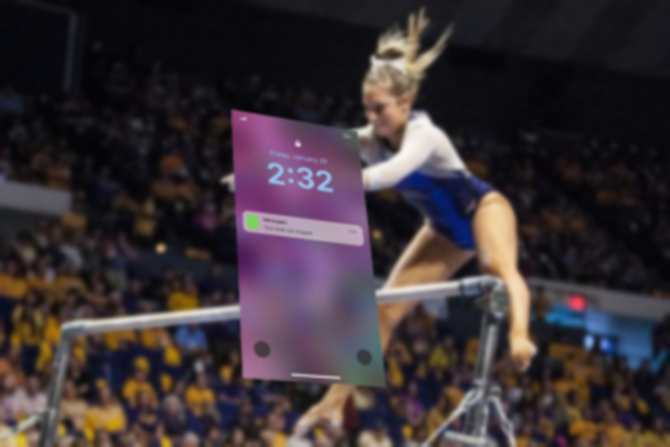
2:32
